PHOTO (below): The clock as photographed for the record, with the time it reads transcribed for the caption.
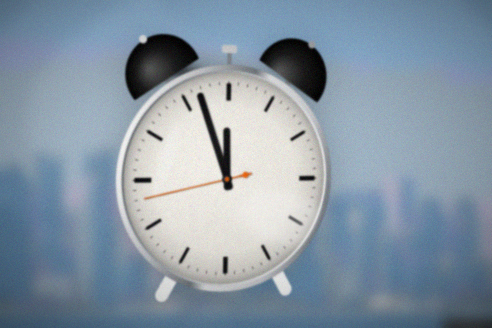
11:56:43
